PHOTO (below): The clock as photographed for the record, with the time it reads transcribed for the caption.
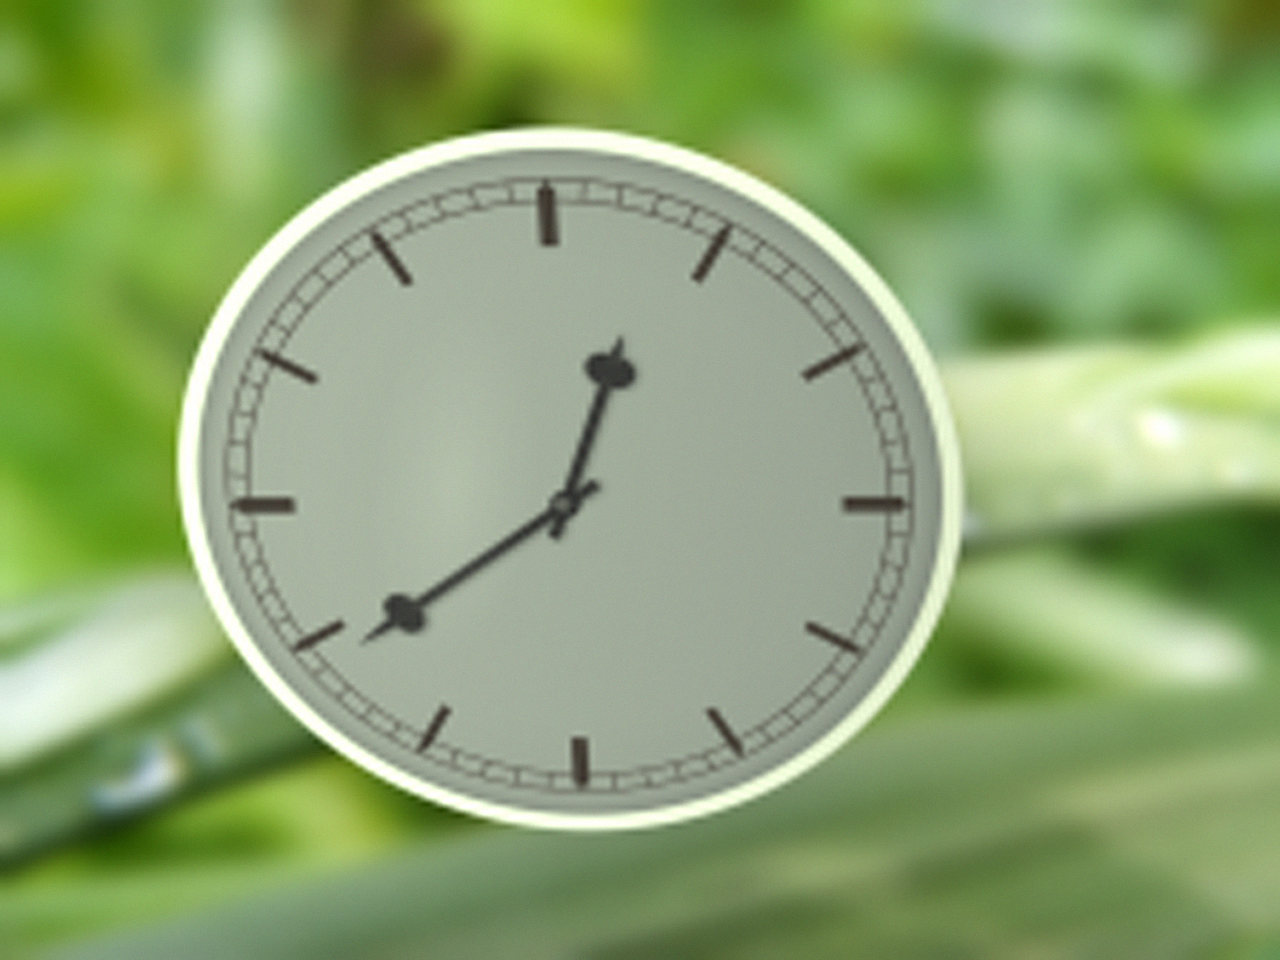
12:39
